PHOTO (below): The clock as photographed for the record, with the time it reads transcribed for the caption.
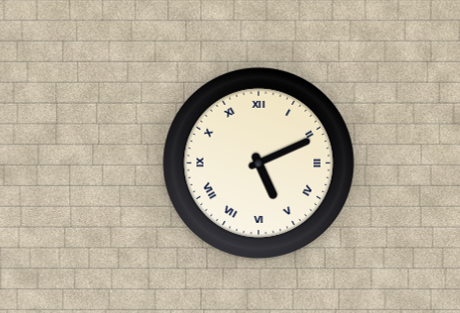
5:11
